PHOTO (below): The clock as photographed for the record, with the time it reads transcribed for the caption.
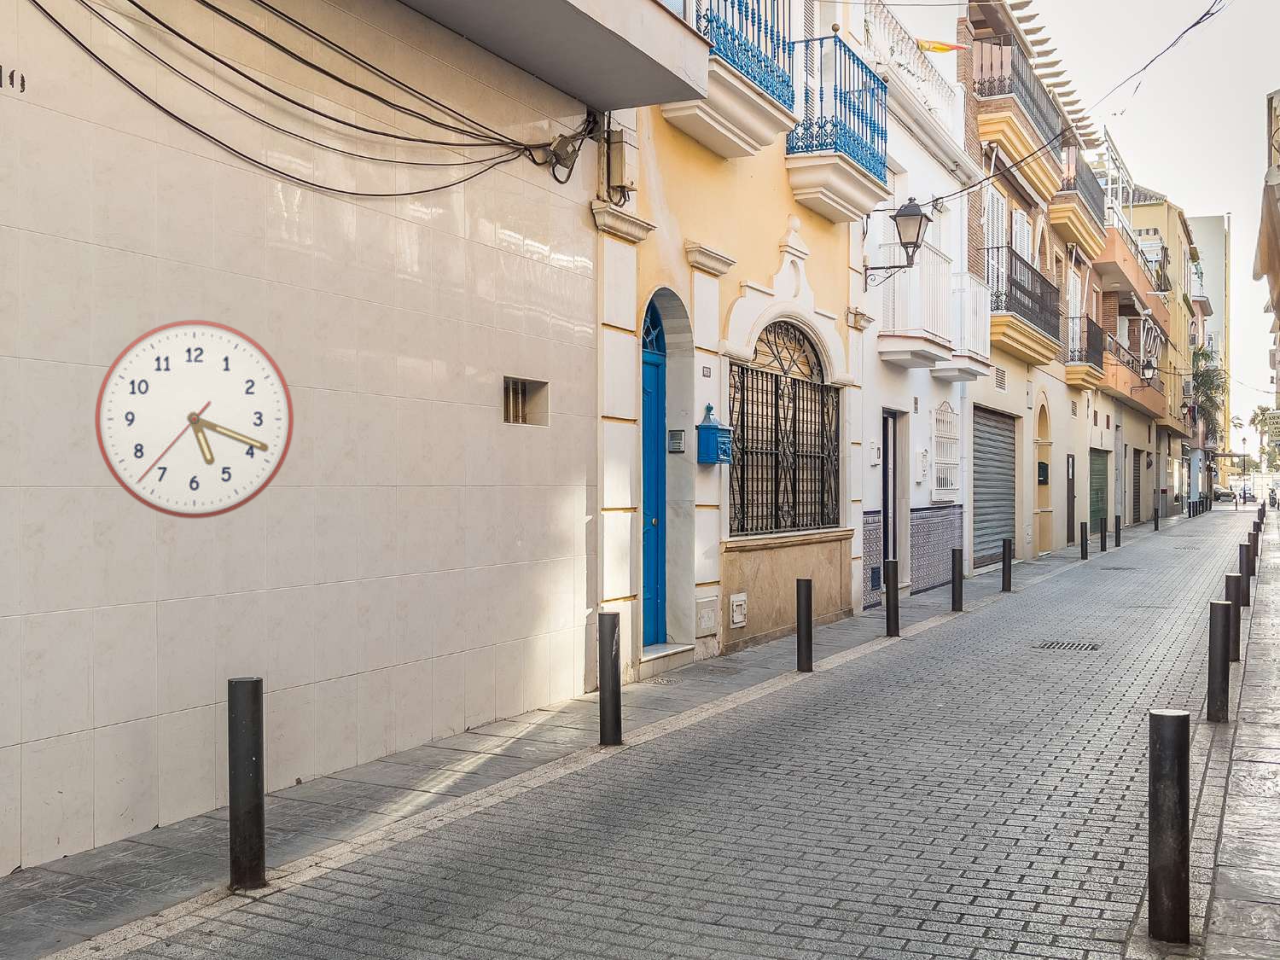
5:18:37
